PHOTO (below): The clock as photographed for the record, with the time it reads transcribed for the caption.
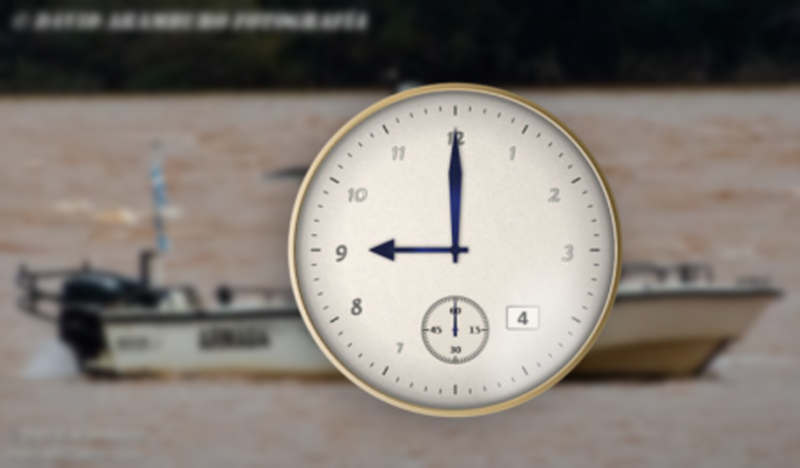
9:00
